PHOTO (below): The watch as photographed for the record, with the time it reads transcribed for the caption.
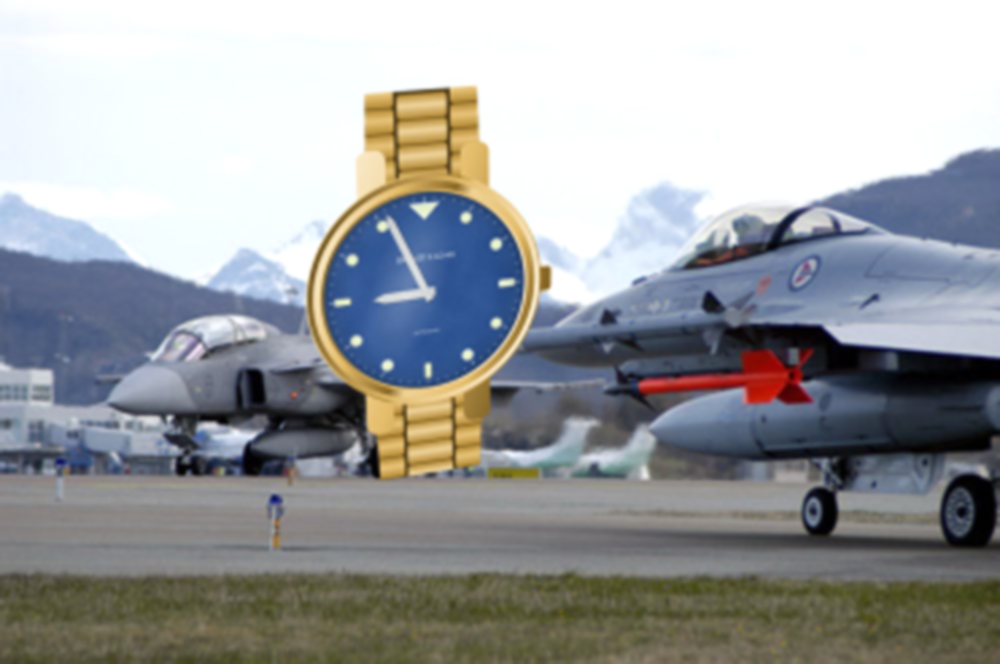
8:56
